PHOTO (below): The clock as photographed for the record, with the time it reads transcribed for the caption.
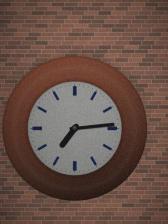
7:14
